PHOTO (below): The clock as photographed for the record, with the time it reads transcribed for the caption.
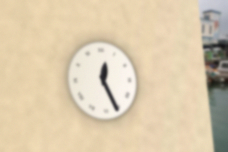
12:26
